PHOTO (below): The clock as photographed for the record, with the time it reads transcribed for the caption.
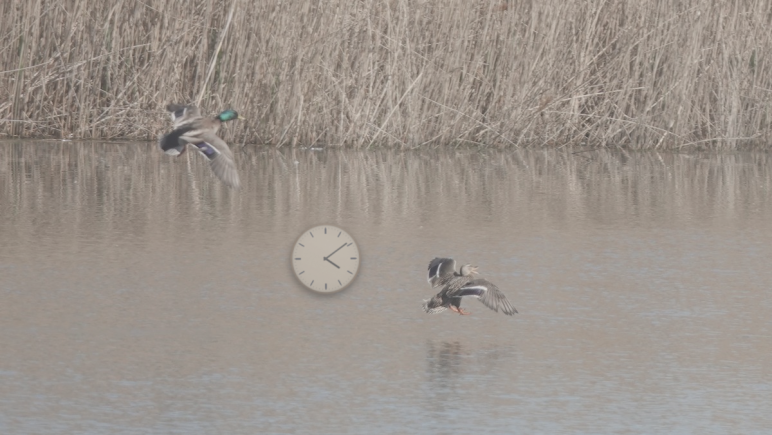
4:09
